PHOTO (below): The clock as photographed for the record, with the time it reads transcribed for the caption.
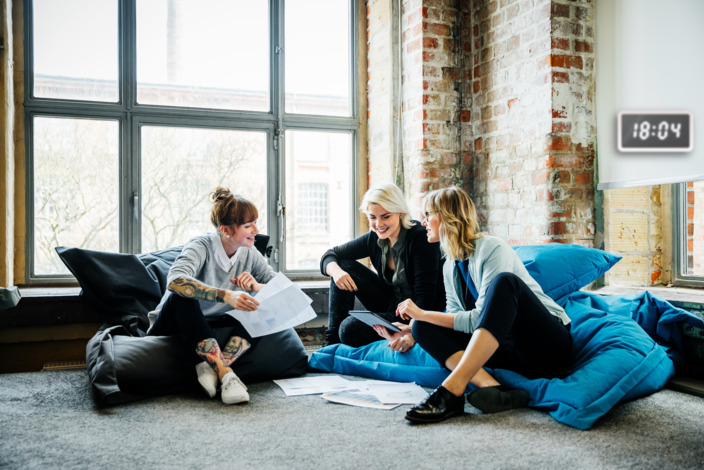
18:04
